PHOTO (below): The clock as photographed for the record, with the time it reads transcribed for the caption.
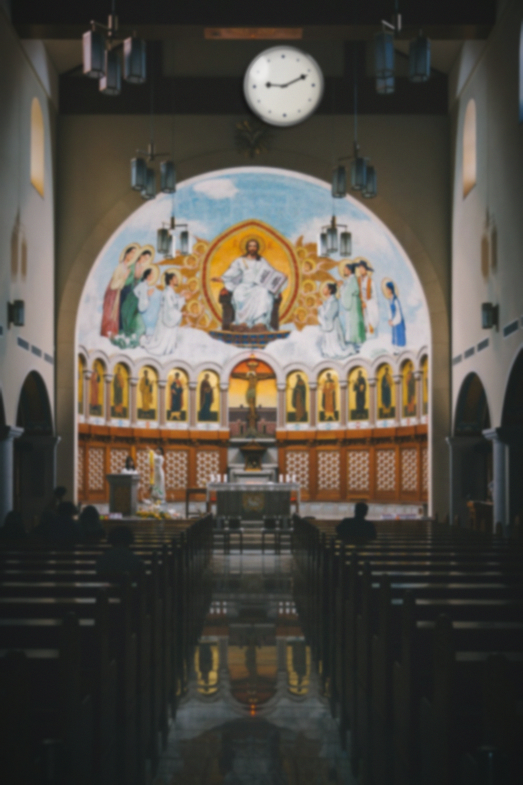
9:11
